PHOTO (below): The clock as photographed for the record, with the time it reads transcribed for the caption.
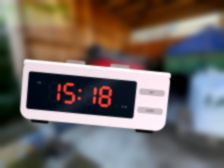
15:18
